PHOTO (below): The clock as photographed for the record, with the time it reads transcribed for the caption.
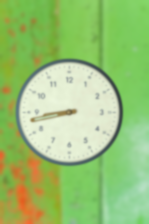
8:43
